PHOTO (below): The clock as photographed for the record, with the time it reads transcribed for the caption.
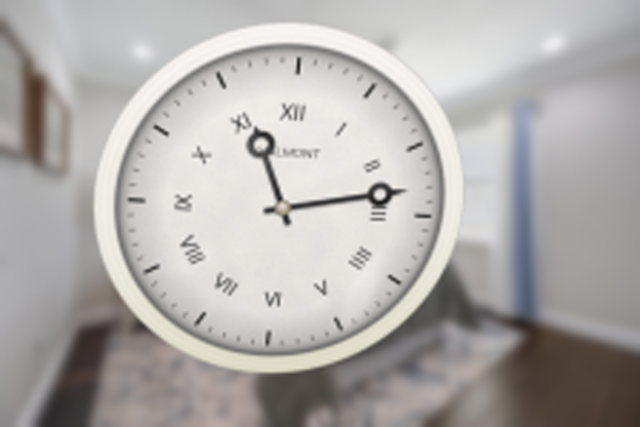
11:13
